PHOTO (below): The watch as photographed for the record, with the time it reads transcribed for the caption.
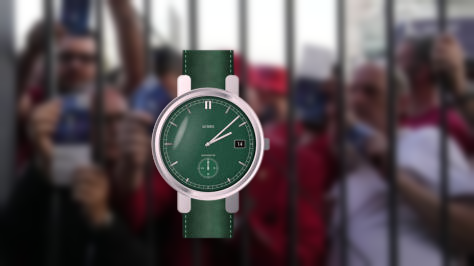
2:08
